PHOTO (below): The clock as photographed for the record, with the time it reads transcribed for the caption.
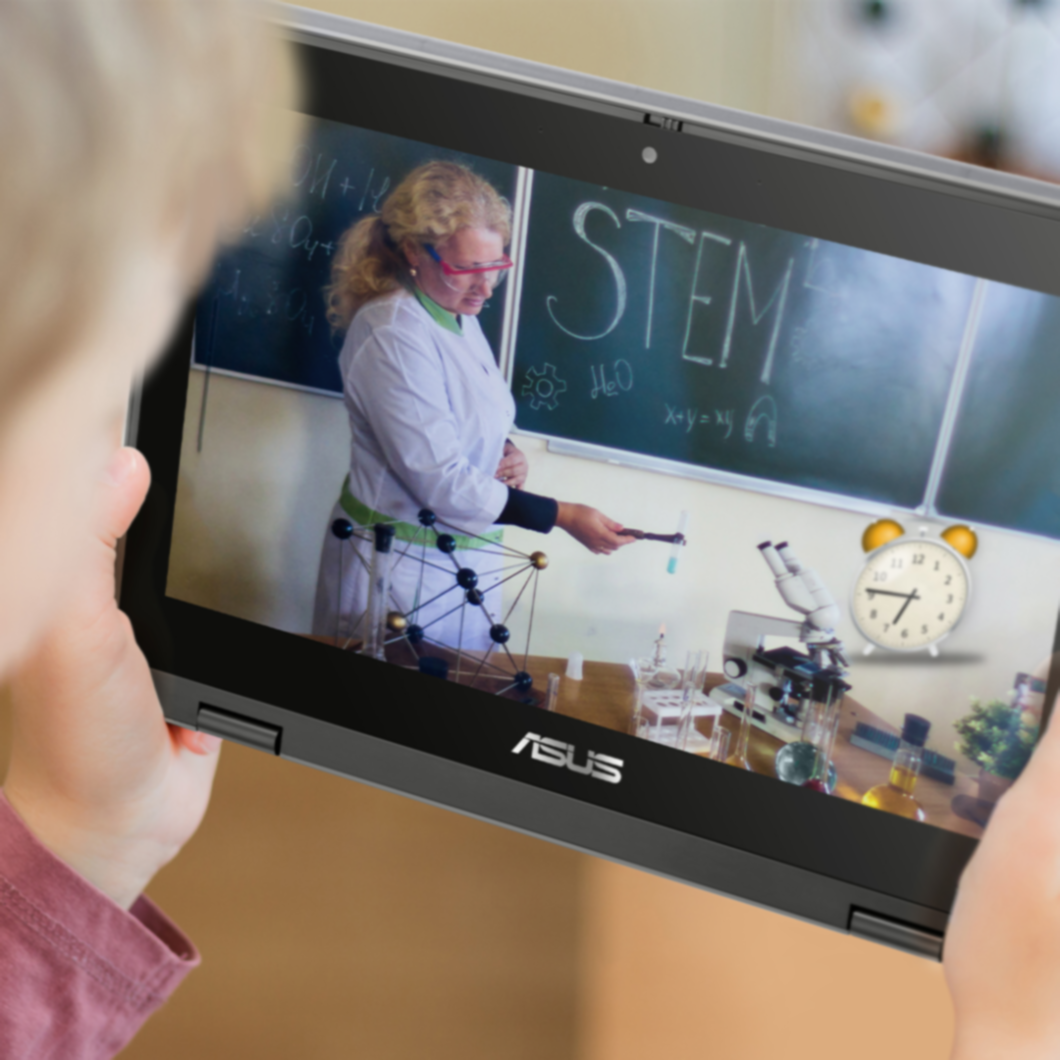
6:46
